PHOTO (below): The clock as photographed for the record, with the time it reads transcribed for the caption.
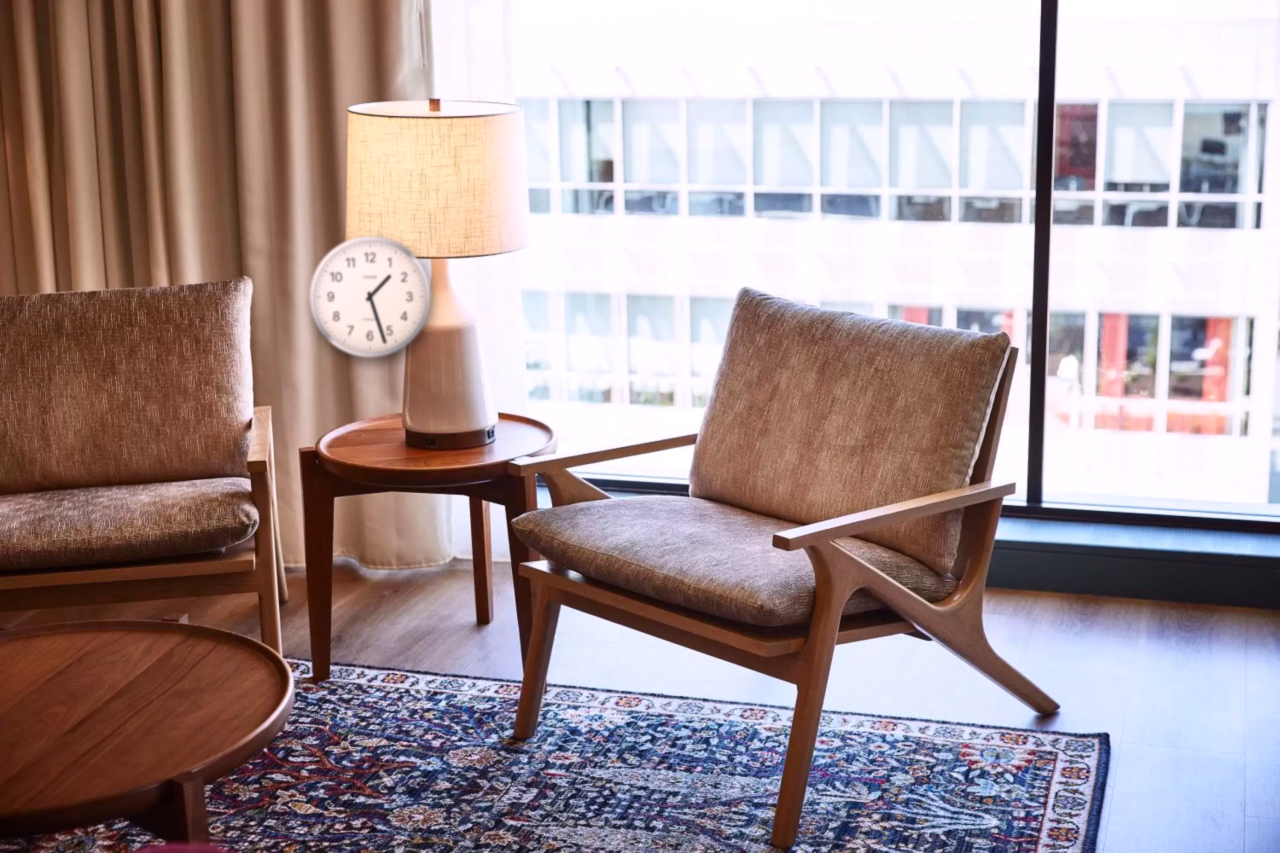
1:27
